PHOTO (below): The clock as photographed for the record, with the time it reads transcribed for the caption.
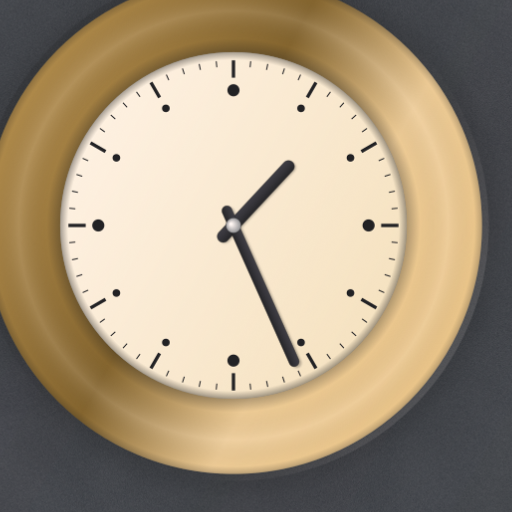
1:26
